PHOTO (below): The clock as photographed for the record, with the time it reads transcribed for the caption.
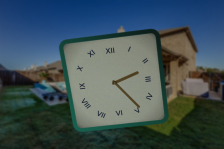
2:24
